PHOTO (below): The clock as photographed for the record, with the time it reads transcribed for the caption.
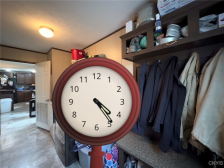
4:24
